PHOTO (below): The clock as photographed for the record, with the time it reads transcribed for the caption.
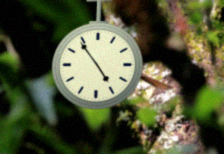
4:54
